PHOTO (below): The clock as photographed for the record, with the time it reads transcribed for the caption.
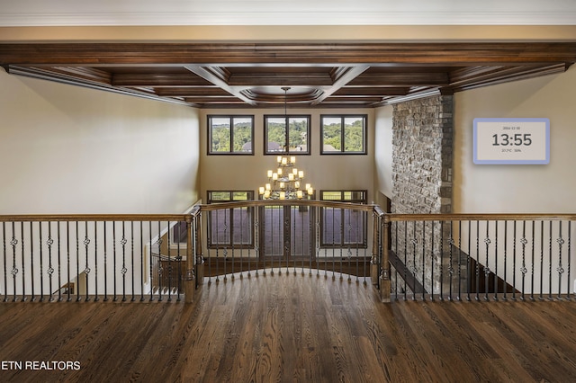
13:55
